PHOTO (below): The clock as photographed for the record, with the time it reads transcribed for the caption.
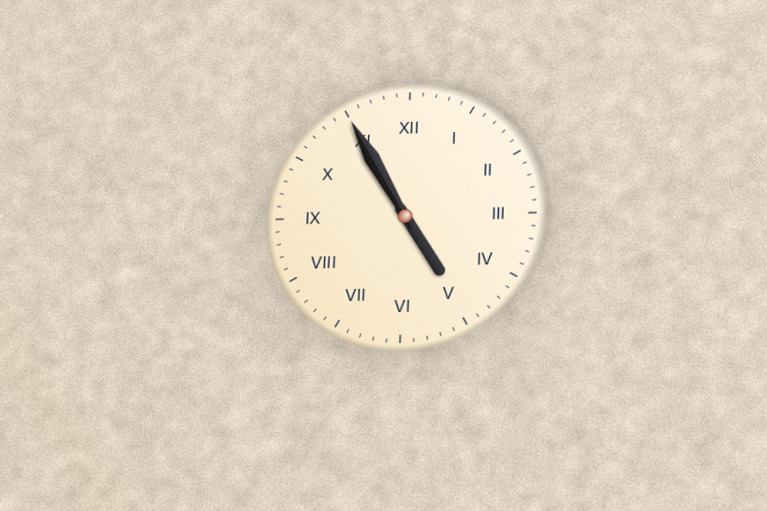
4:55
